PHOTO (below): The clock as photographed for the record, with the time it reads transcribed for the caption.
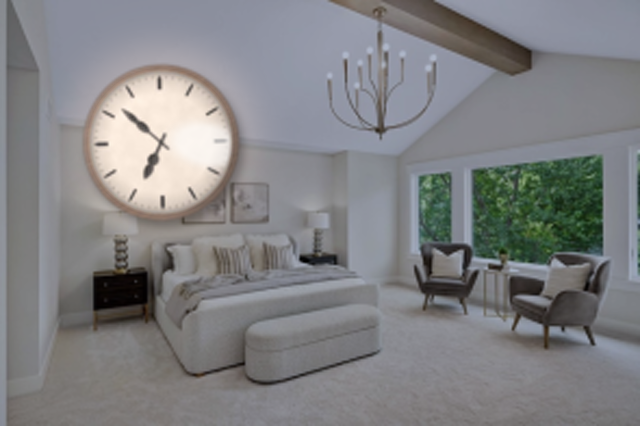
6:52
